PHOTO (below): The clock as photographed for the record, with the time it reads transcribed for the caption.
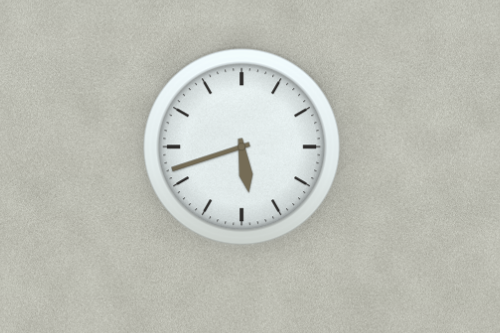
5:42
